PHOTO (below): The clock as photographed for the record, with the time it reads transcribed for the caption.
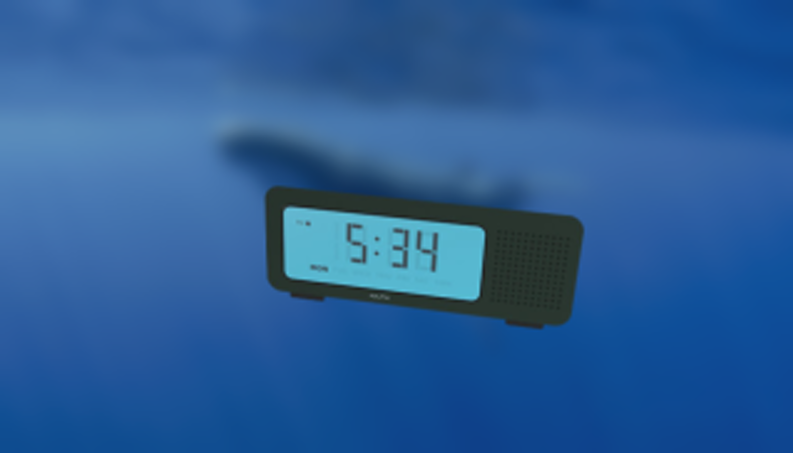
5:34
